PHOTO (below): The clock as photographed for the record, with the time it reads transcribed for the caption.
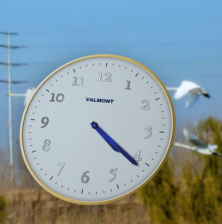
4:21
